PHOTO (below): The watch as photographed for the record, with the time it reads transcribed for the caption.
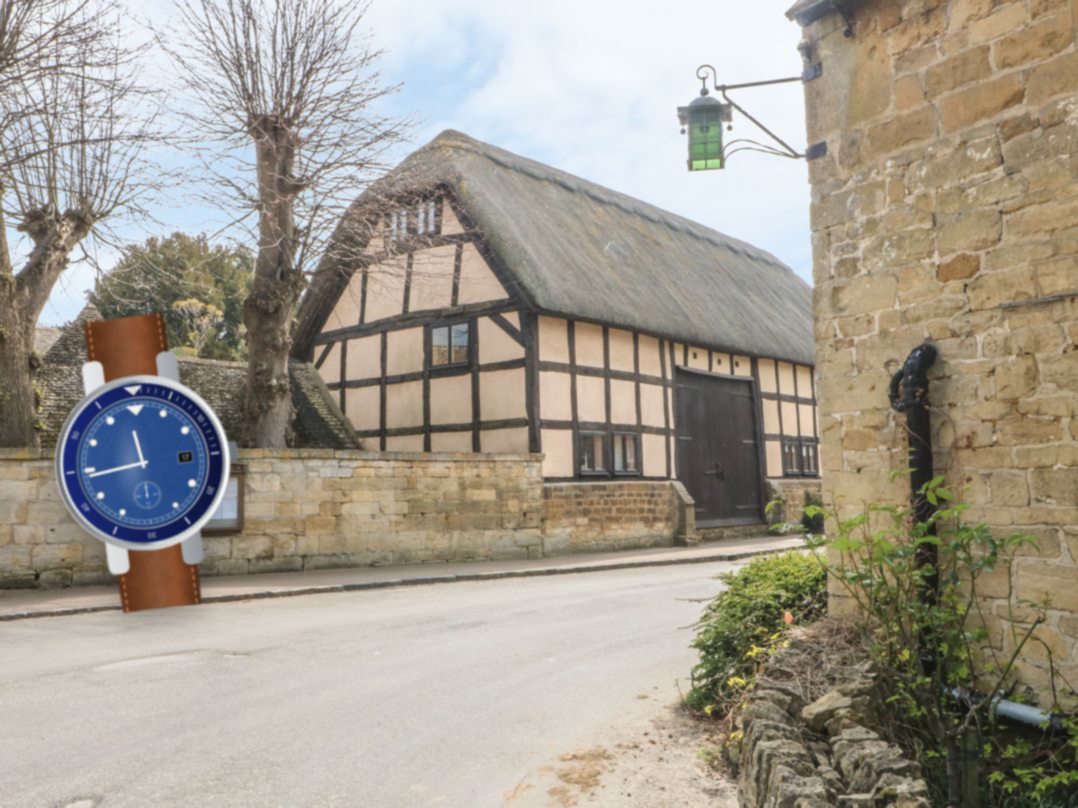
11:44
